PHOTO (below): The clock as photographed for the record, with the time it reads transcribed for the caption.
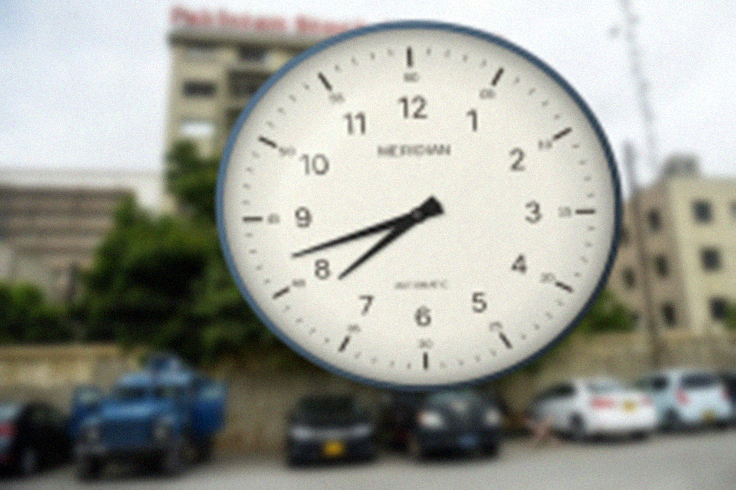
7:42
